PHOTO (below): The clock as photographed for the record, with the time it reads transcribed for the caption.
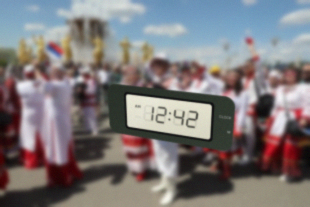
12:42
